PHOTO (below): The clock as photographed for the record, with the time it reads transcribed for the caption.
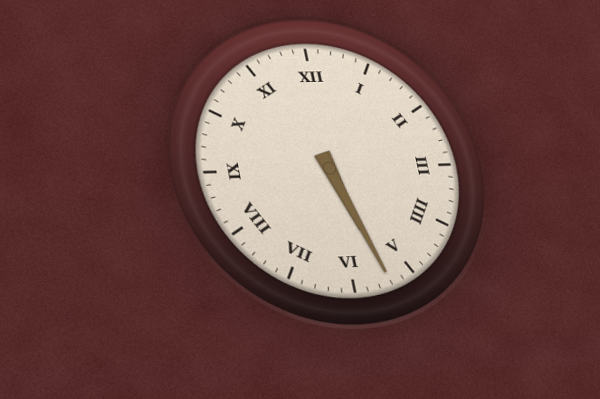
5:27
